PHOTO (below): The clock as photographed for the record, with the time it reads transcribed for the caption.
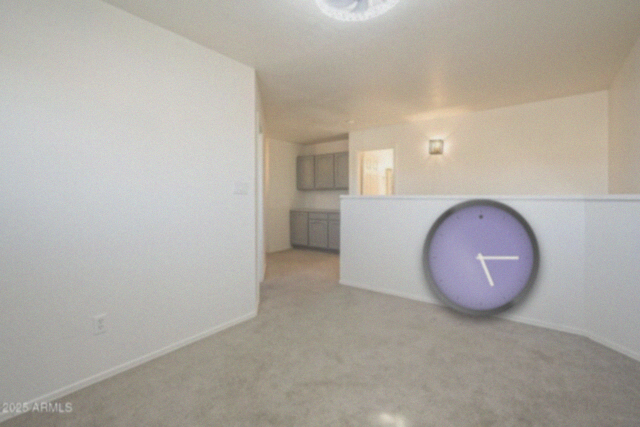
5:15
